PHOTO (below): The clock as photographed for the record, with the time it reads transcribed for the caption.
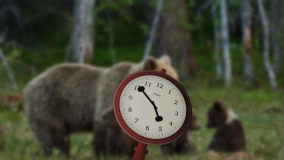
4:51
